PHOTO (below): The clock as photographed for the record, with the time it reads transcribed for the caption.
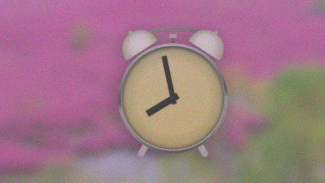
7:58
